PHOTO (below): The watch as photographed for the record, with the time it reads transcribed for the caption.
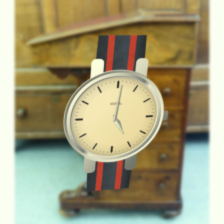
5:01
